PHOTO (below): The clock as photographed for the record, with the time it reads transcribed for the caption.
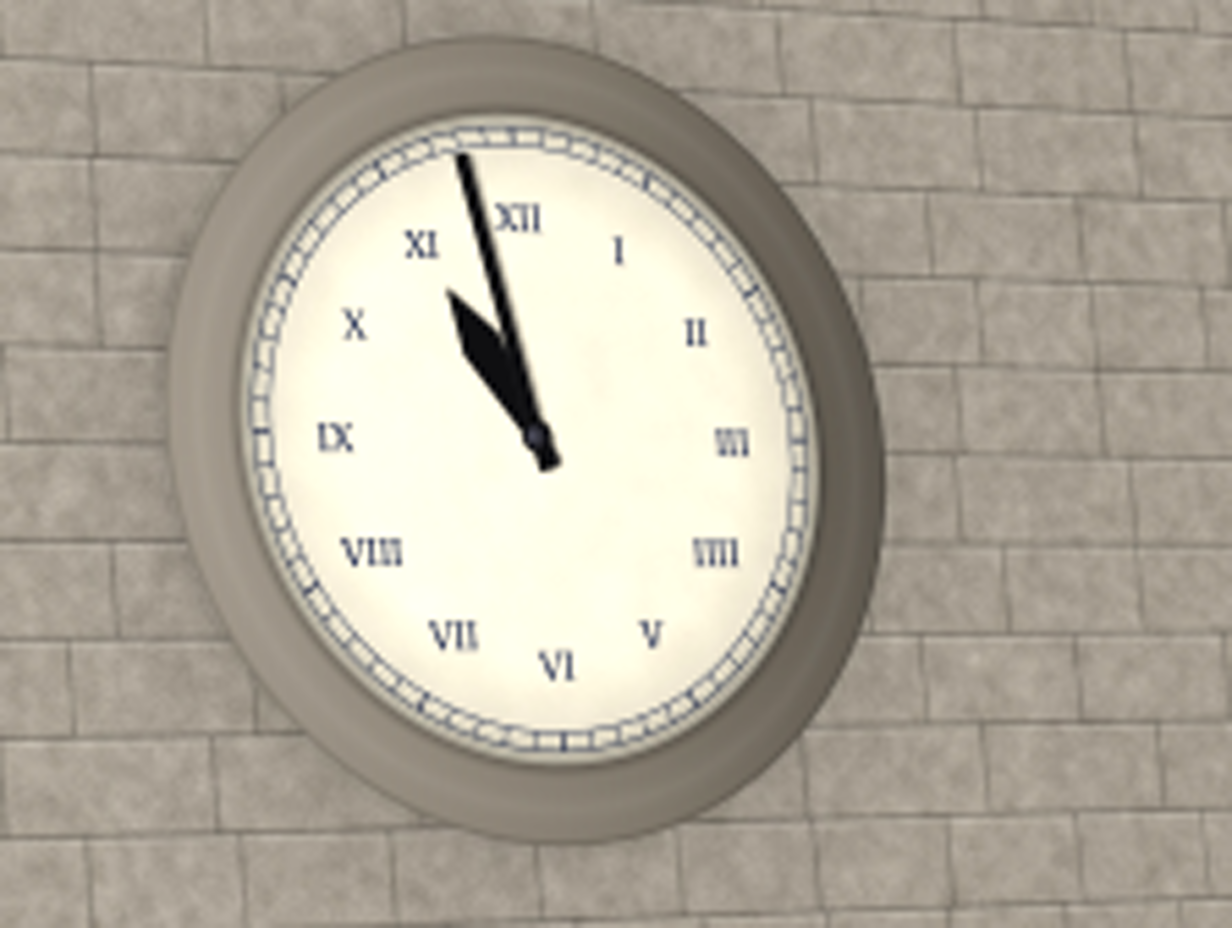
10:58
